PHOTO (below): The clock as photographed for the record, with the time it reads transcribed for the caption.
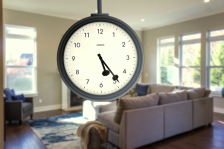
5:24
